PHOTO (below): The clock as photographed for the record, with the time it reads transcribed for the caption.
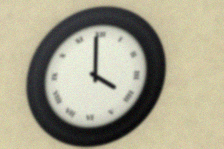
3:59
